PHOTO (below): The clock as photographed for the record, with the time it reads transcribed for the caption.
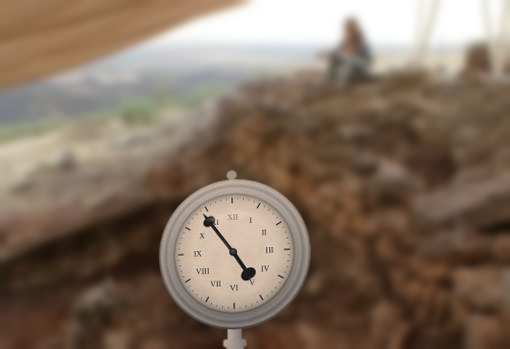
4:54
